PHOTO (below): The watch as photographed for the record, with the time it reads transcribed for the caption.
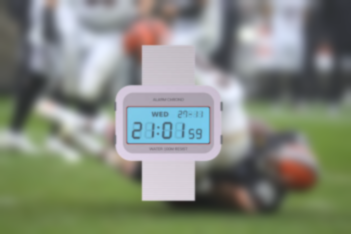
21:01:59
